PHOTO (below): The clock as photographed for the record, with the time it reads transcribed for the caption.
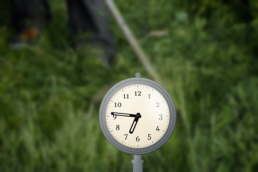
6:46
